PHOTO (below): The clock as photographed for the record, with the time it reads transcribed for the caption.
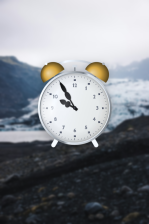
9:55
